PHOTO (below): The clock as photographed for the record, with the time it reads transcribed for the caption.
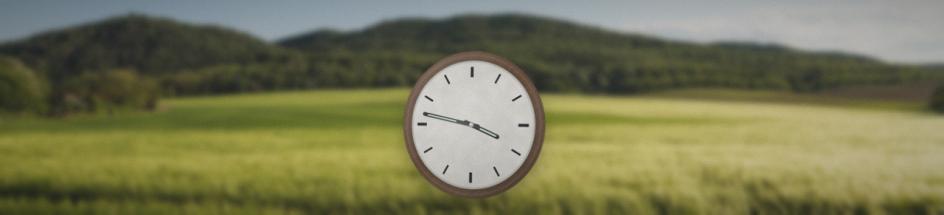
3:47
